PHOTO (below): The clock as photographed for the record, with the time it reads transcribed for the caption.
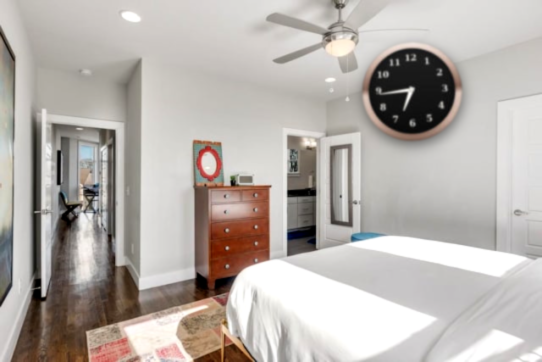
6:44
